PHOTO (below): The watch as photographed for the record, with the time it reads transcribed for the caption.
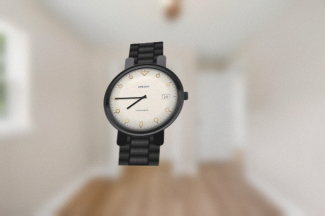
7:45
